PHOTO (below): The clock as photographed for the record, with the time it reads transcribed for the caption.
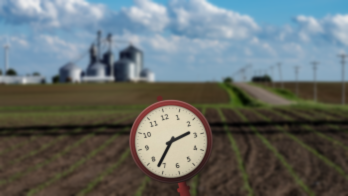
2:37
